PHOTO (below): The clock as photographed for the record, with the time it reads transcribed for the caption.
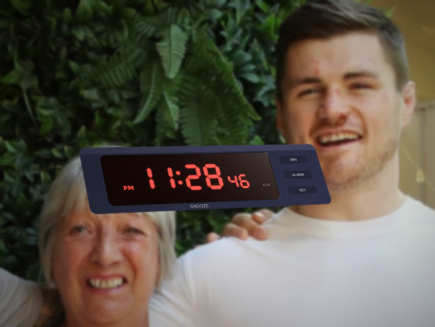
11:28:46
